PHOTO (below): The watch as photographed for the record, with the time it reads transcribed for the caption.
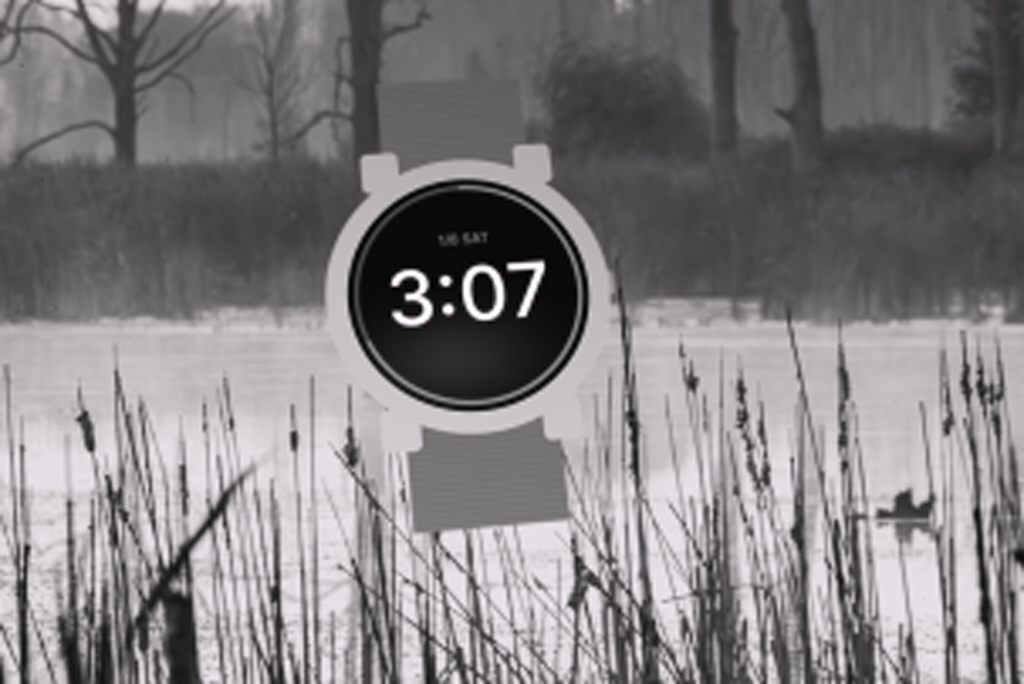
3:07
